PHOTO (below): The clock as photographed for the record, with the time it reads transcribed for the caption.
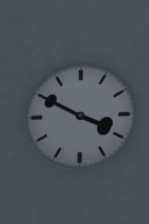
3:50
